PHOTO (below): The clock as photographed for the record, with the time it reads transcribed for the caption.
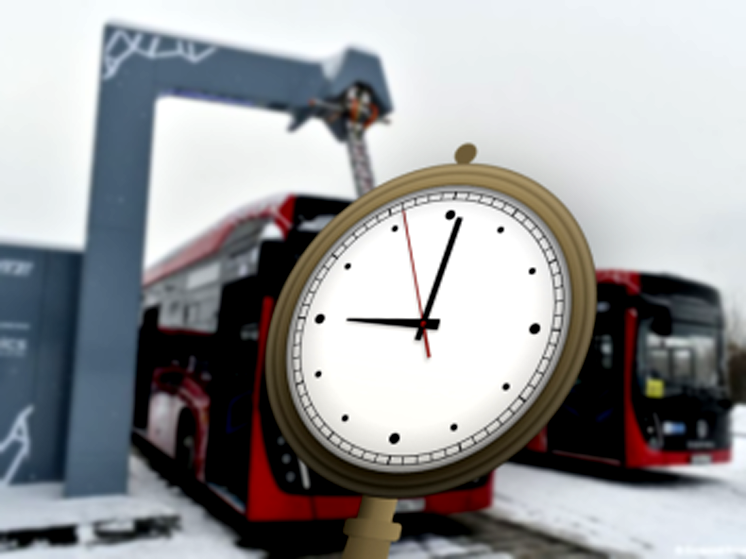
9:00:56
